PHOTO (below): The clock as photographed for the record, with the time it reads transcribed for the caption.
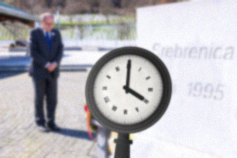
4:00
